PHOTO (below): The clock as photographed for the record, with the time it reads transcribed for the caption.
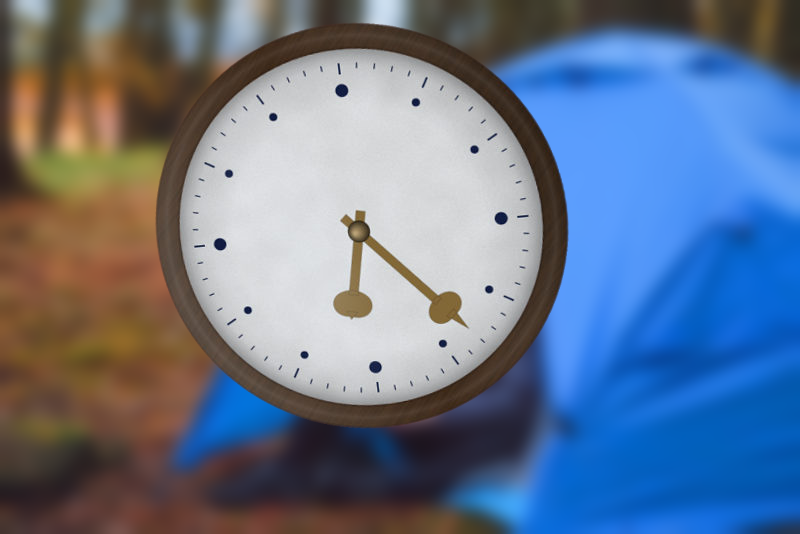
6:23
